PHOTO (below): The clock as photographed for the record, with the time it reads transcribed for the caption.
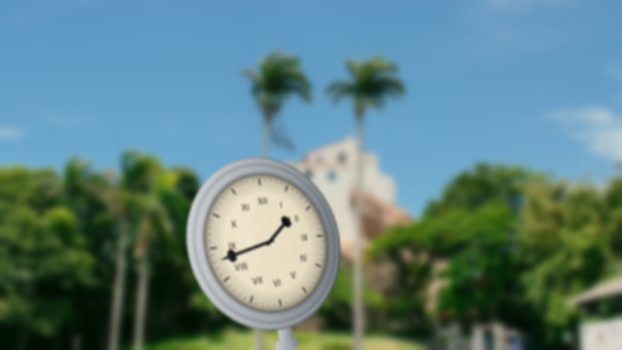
1:43
